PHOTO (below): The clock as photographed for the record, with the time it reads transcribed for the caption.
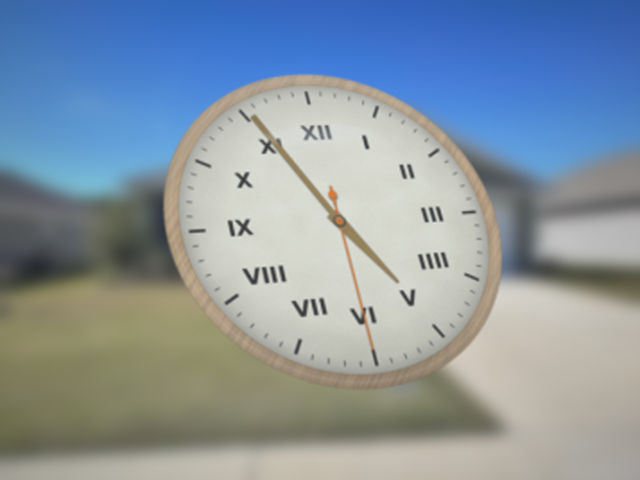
4:55:30
